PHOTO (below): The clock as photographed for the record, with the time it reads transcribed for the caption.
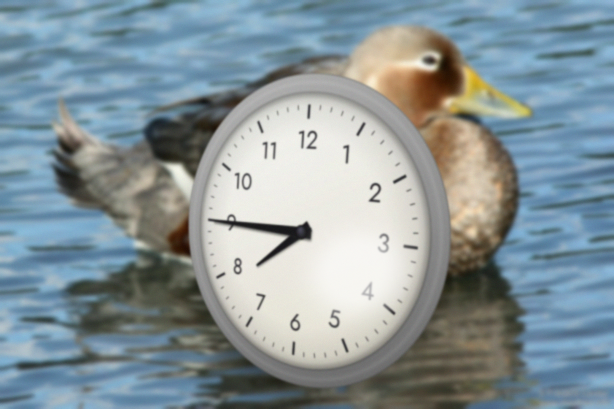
7:45
